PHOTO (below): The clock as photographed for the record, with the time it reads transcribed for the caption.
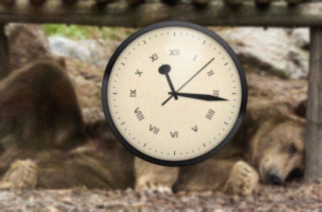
11:16:08
